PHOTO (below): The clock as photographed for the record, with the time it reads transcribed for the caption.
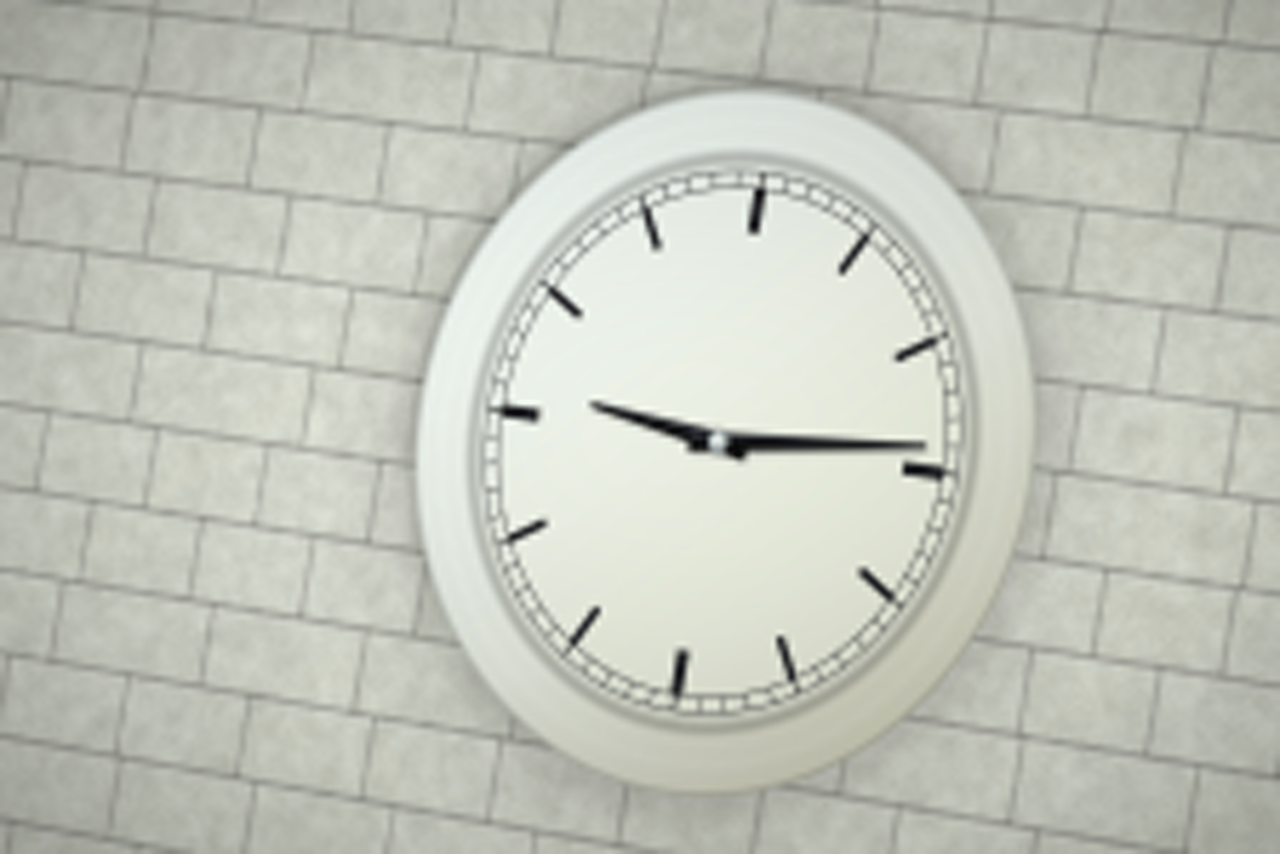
9:14
